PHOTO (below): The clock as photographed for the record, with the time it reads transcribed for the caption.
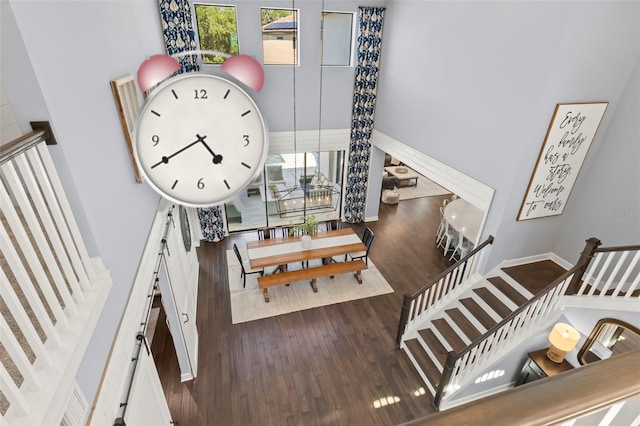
4:40
